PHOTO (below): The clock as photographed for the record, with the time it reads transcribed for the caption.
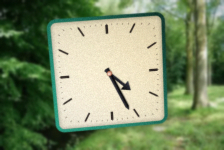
4:26
